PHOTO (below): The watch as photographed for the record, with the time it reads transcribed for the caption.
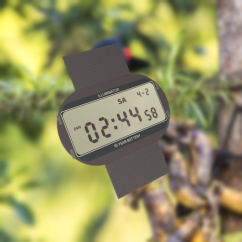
2:44:58
